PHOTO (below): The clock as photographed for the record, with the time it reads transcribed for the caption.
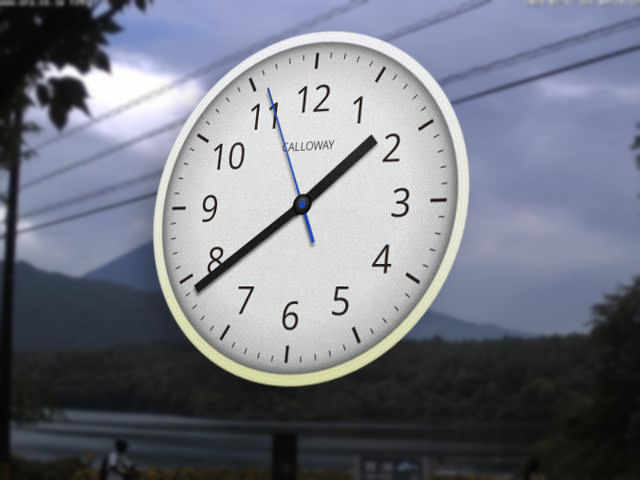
1:38:56
